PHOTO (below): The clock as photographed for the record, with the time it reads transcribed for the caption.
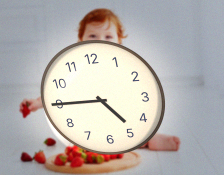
4:45
